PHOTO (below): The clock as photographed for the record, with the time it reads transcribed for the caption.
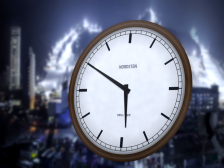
5:50
